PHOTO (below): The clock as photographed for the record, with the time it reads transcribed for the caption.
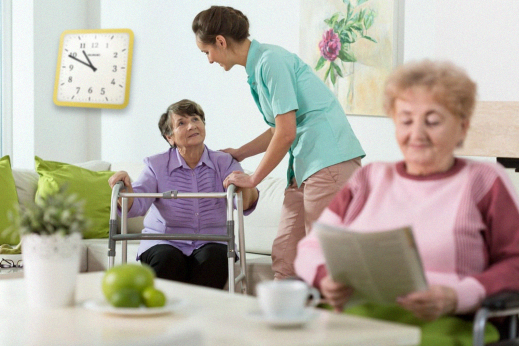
10:49
